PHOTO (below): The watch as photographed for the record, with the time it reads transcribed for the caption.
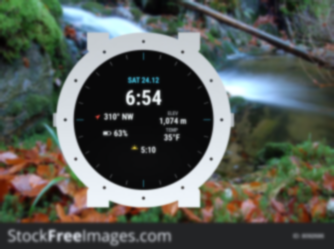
6:54
